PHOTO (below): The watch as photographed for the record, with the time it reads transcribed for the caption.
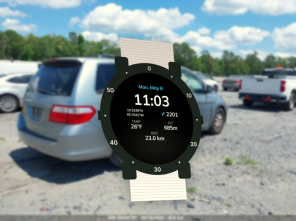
11:03
